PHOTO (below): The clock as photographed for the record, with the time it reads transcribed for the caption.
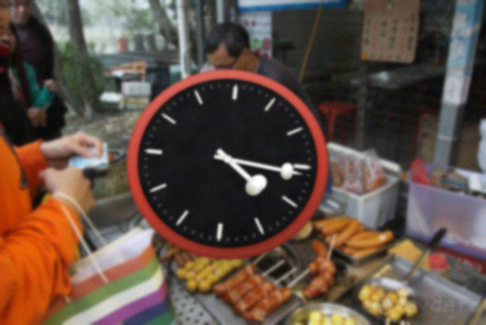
4:16
